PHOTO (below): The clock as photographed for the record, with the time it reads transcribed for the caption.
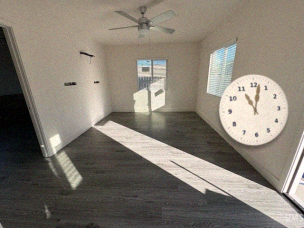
11:02
